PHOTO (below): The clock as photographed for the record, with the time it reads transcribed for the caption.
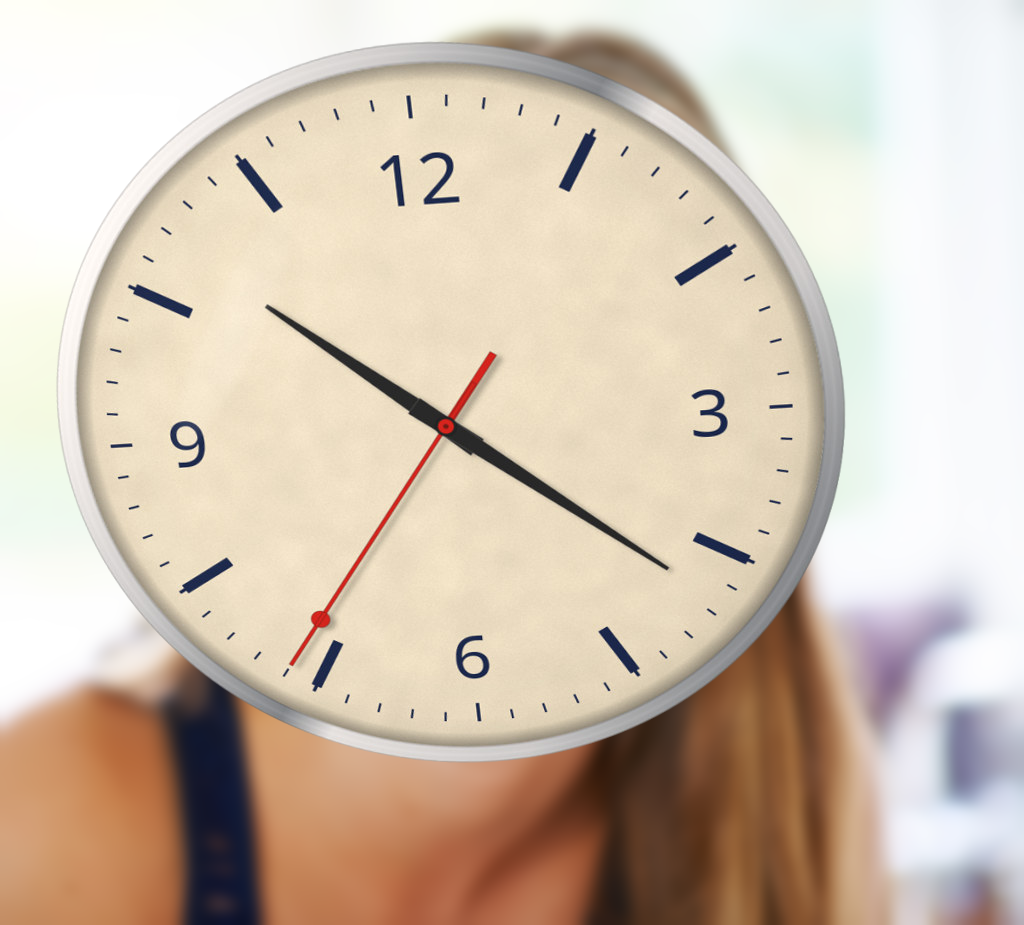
10:21:36
